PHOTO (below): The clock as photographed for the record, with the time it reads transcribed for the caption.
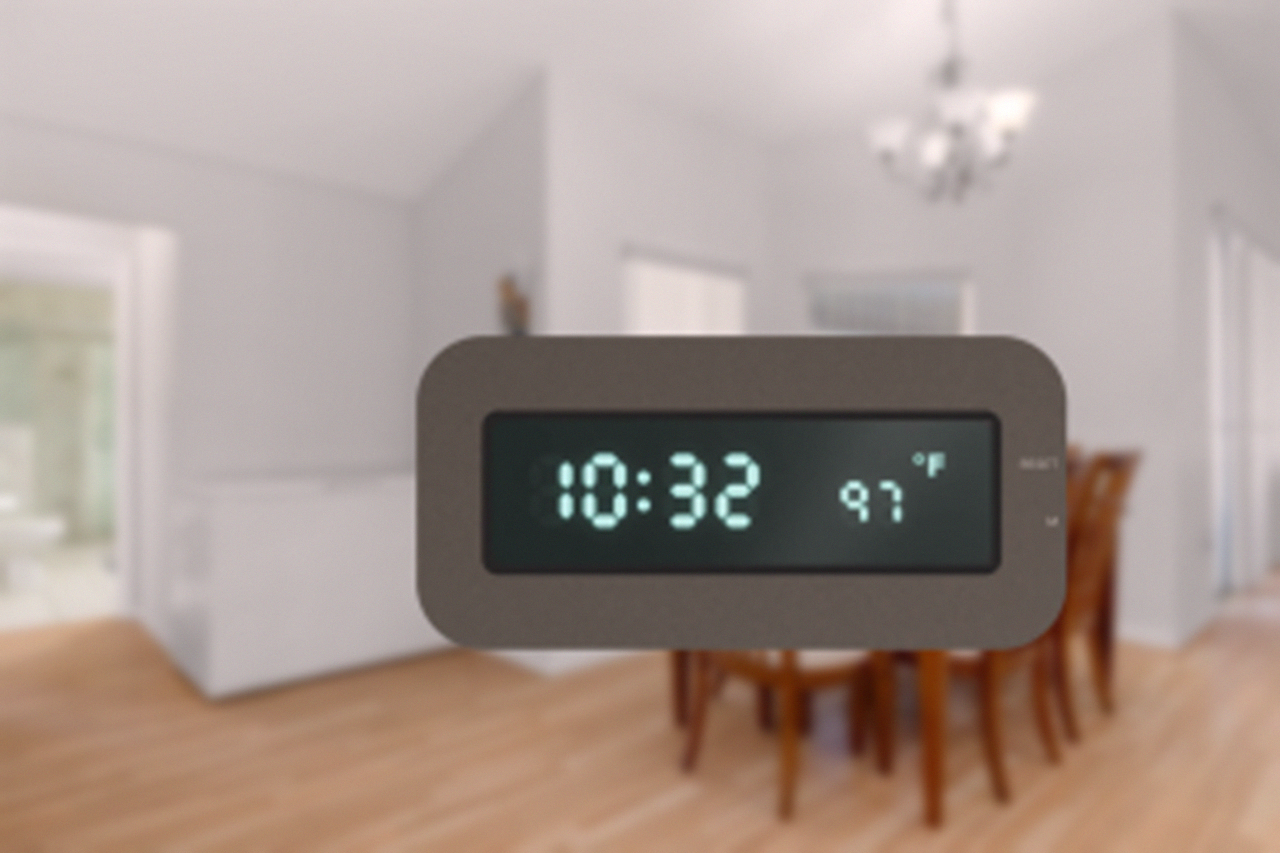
10:32
